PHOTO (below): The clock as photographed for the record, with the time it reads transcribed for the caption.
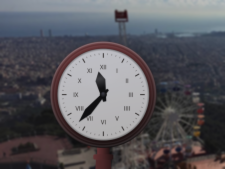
11:37
